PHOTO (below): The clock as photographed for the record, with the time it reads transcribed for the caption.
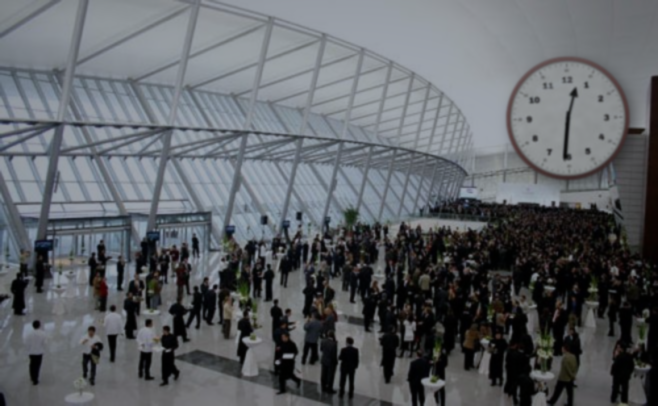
12:31
